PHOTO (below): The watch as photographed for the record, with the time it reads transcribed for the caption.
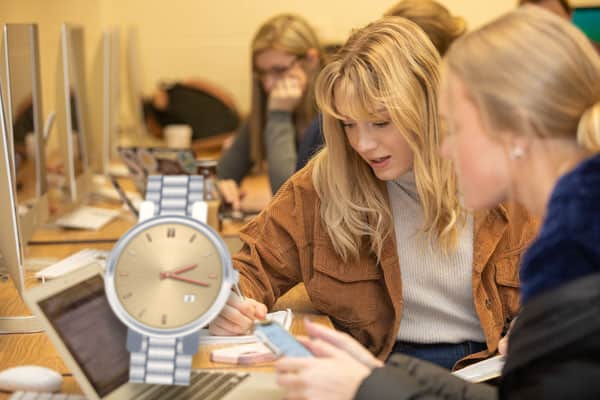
2:17
